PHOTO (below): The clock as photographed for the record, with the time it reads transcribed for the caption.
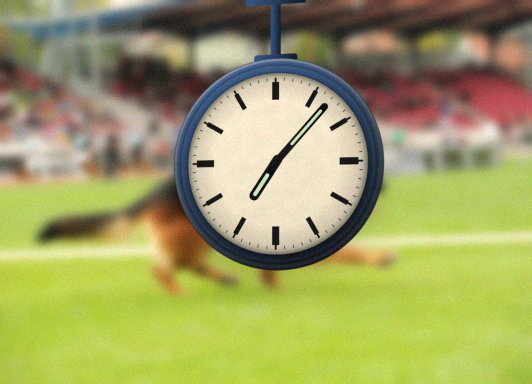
7:07
